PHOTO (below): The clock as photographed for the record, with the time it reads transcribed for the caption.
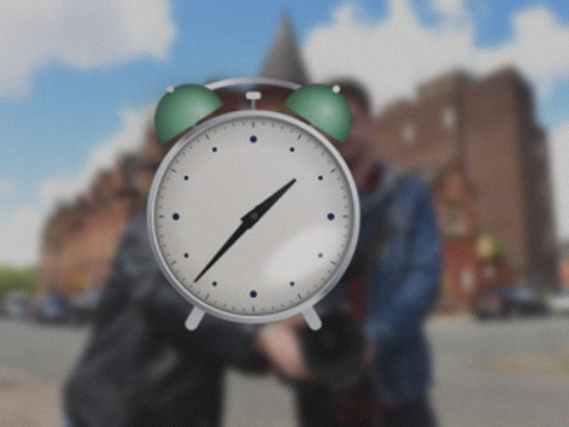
1:37
